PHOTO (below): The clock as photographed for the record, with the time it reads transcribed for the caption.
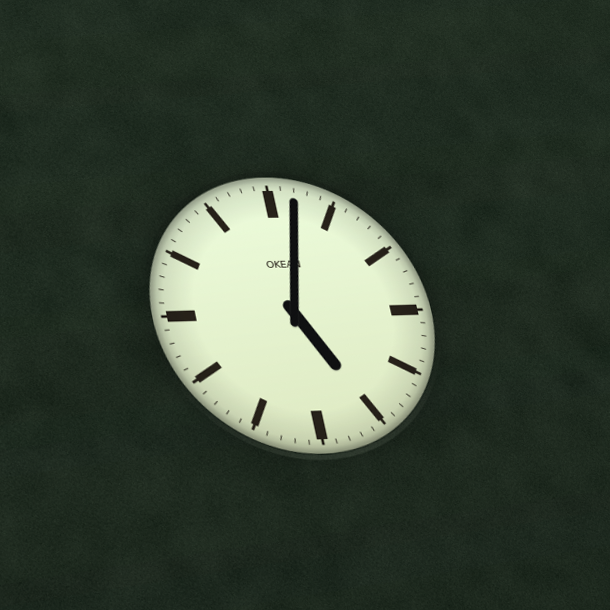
5:02
